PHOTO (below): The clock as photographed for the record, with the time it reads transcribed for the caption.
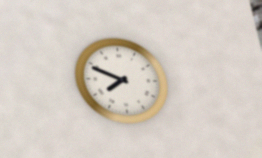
7:49
